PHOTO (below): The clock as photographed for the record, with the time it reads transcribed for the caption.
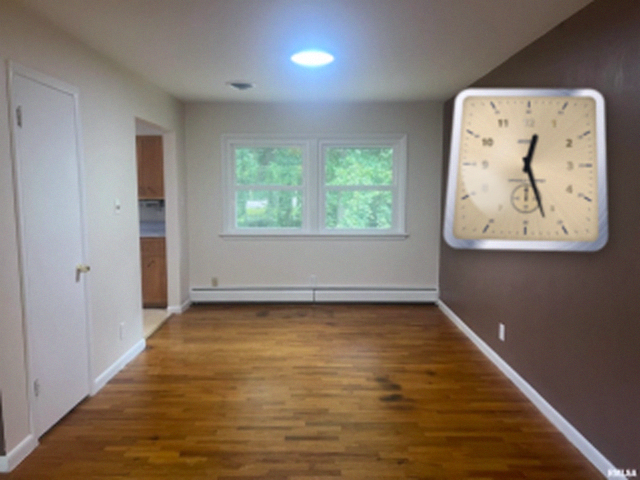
12:27
